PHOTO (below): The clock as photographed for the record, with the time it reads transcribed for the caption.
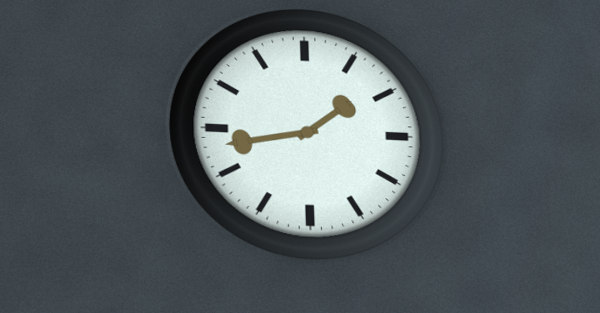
1:43
